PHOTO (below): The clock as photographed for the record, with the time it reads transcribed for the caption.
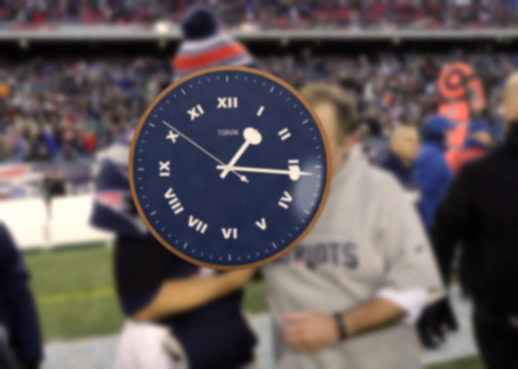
1:15:51
